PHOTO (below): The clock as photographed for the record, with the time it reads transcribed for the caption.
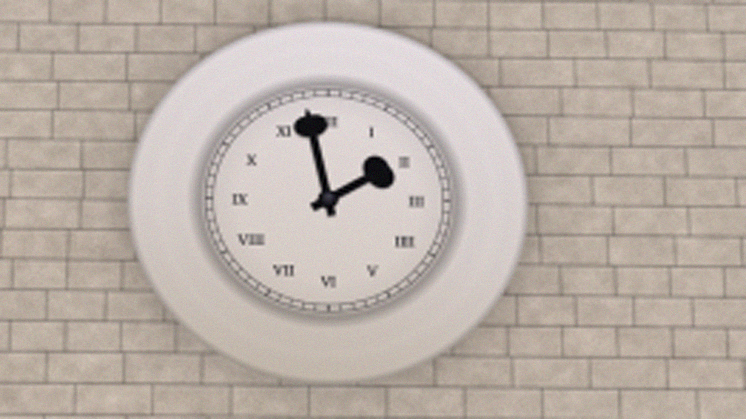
1:58
